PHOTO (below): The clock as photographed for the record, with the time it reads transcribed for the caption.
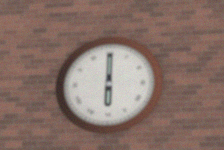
6:00
